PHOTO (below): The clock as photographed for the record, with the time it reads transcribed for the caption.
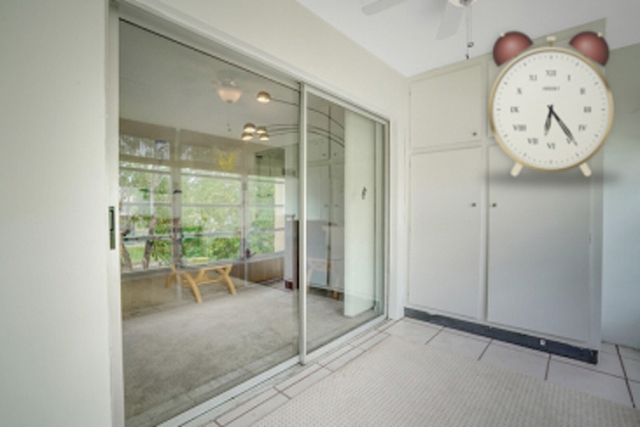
6:24
